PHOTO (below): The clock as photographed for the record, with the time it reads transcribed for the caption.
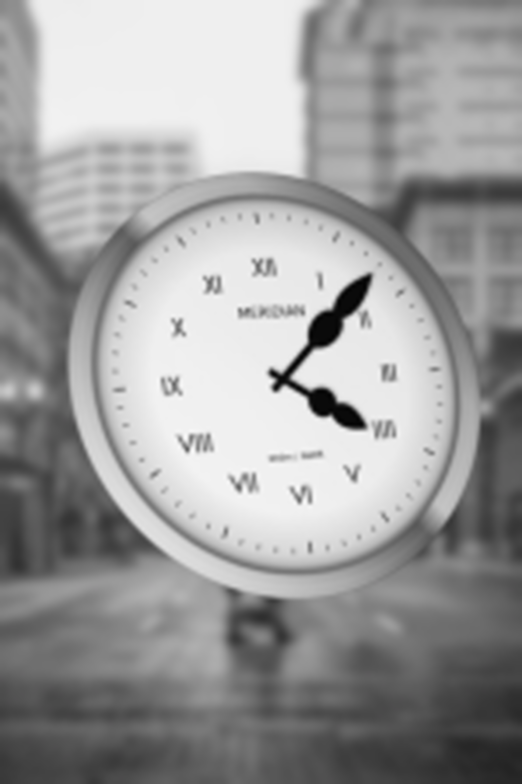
4:08
